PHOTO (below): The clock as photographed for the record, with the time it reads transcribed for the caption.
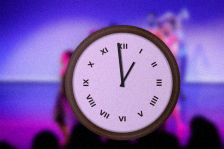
12:59
